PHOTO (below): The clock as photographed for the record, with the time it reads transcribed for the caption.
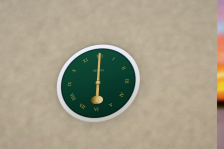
6:00
